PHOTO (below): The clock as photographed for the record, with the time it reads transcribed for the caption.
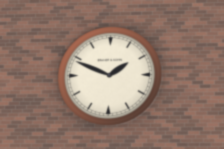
1:49
